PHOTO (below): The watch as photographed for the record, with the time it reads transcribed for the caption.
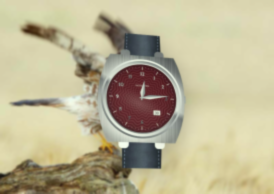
12:14
